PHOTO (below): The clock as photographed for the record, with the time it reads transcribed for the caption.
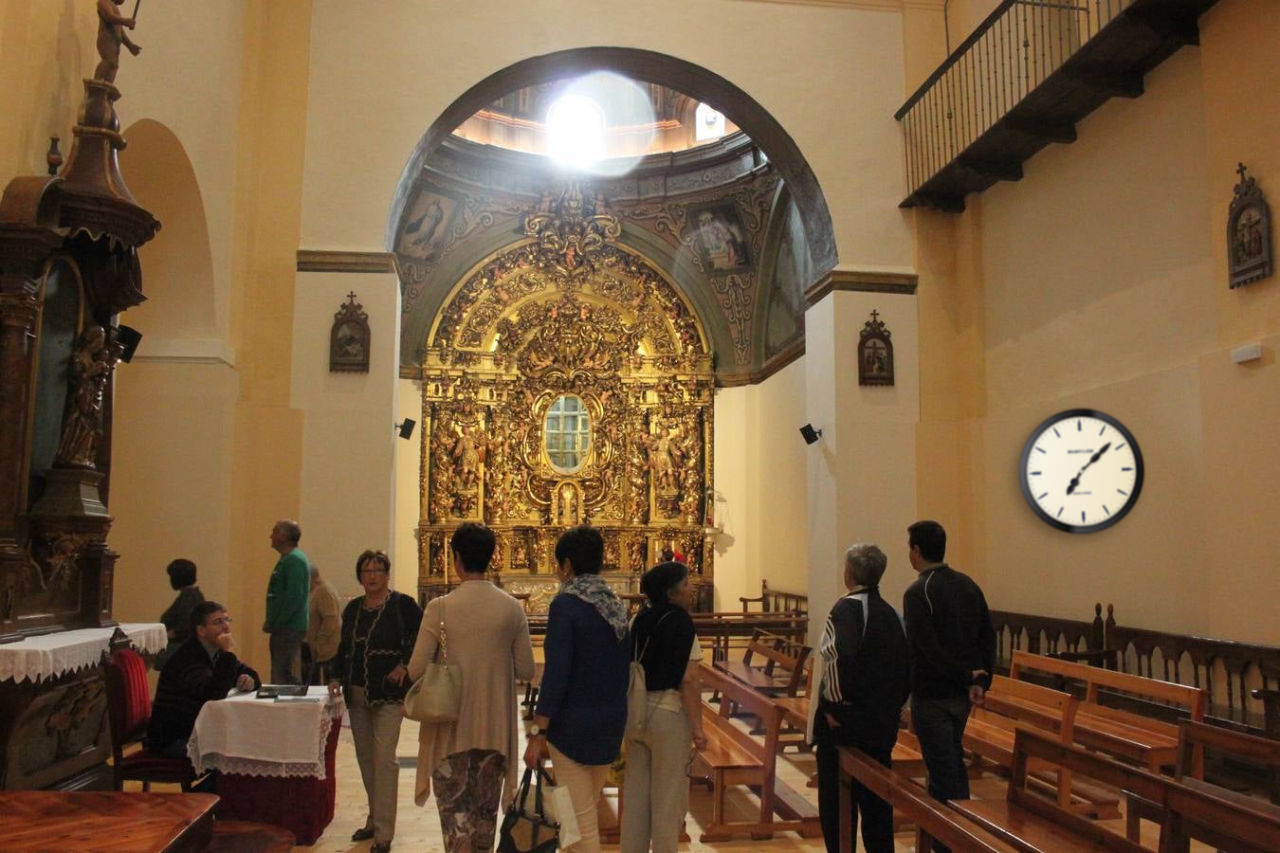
7:08
